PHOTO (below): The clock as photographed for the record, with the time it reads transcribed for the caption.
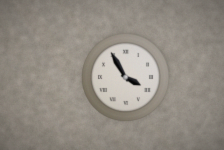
3:55
